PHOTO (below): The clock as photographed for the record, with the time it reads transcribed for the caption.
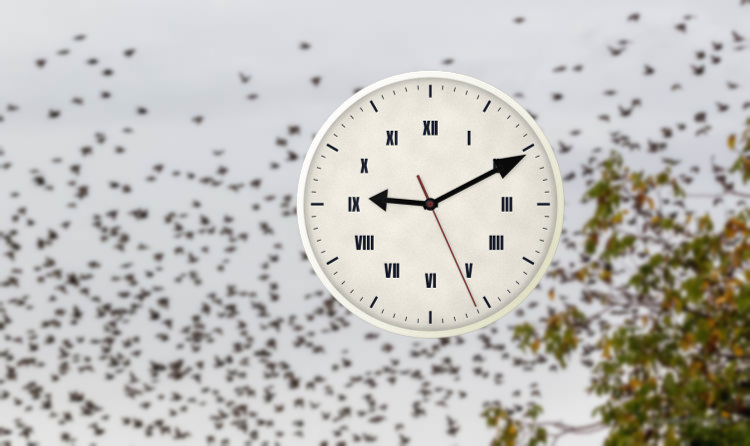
9:10:26
